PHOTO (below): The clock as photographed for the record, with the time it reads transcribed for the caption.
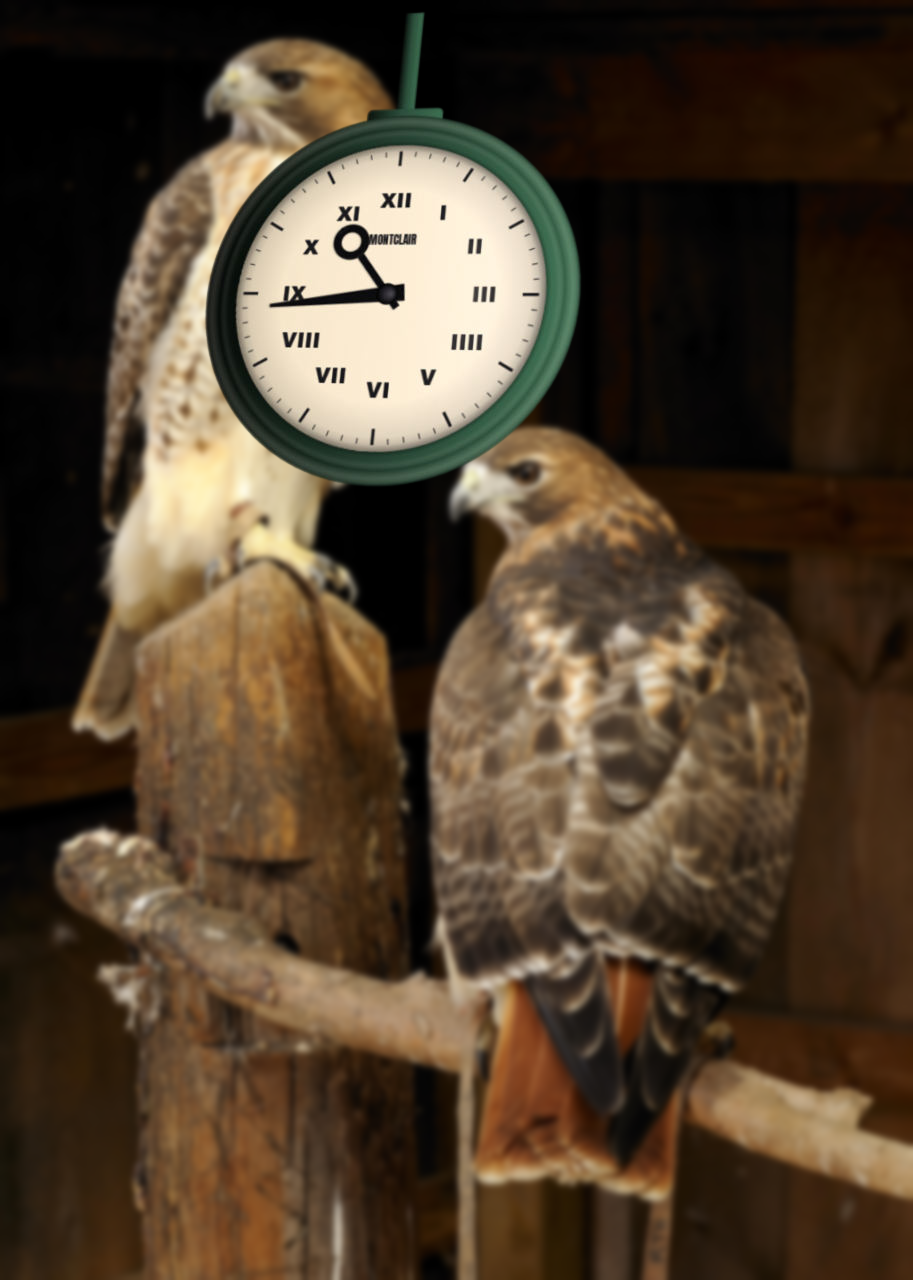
10:44
